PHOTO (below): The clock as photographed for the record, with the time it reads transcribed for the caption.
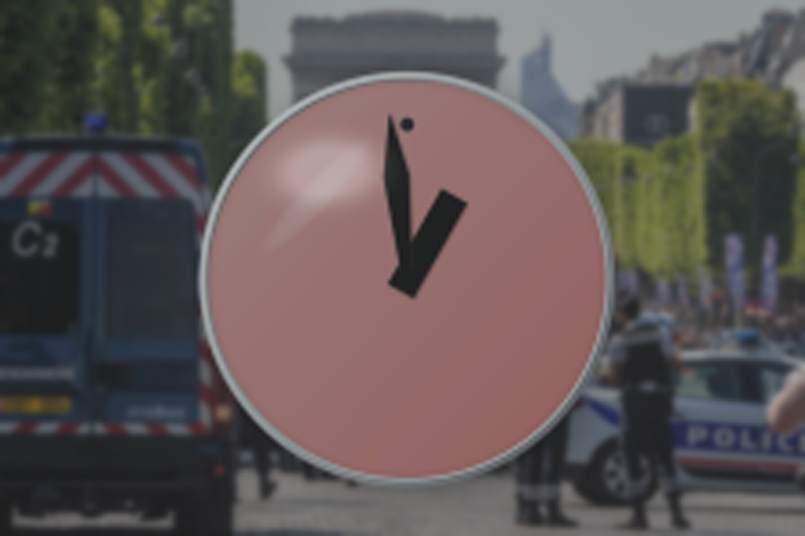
12:59
